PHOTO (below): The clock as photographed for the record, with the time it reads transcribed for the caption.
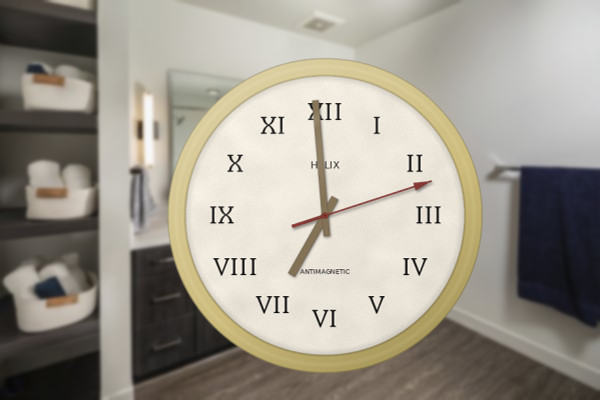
6:59:12
